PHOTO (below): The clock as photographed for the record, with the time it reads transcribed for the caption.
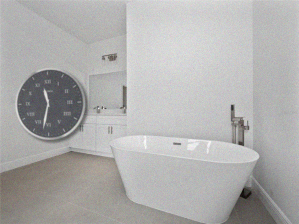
11:32
